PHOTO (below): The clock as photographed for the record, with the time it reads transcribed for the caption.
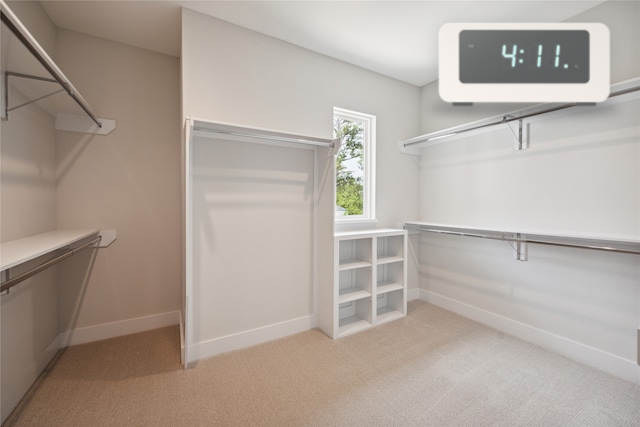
4:11
